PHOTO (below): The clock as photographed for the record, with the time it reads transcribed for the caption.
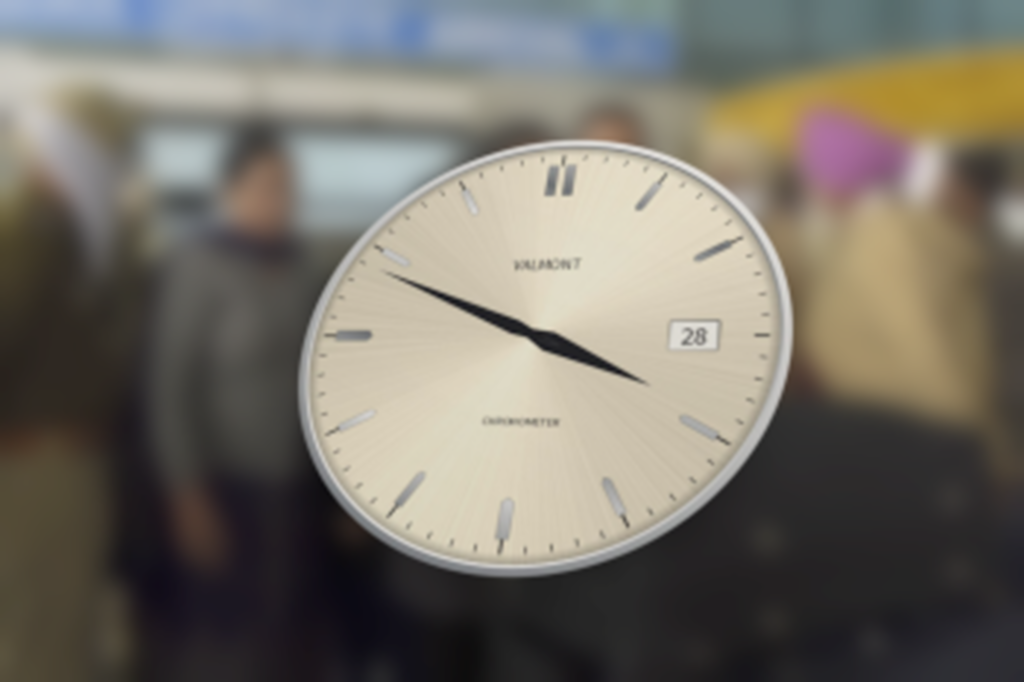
3:49
